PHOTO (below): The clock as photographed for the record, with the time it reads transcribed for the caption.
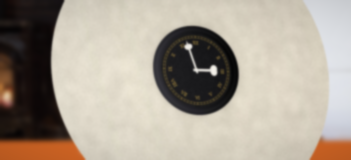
2:57
